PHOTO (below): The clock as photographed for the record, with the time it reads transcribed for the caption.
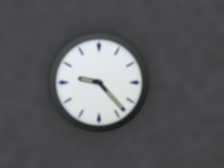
9:23
